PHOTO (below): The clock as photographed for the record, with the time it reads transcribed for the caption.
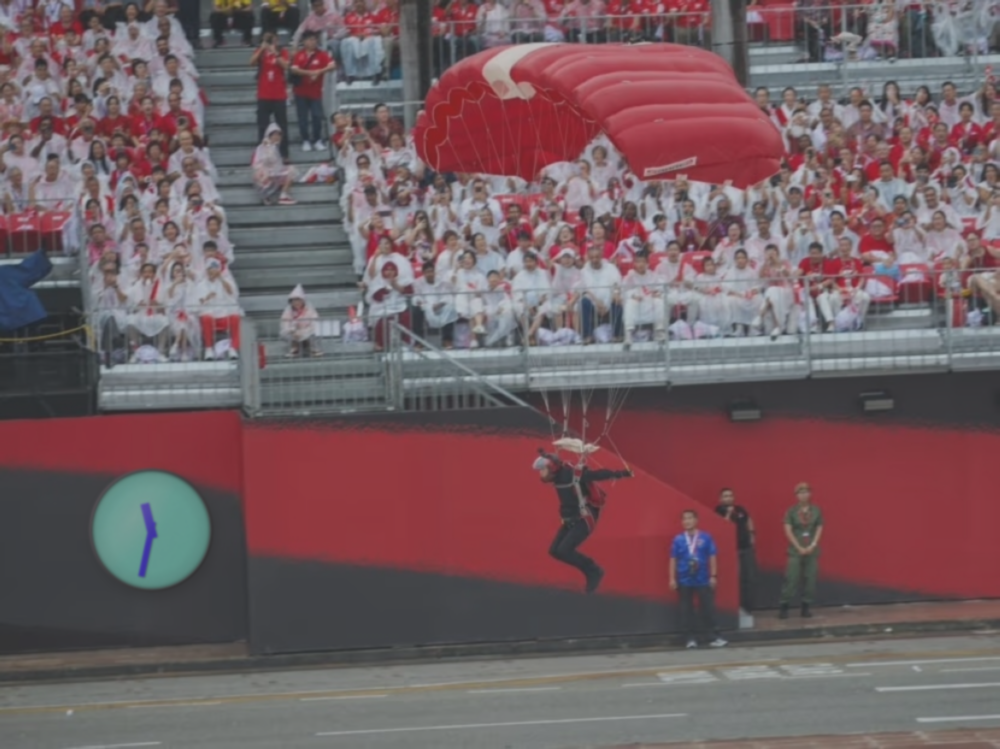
11:32
